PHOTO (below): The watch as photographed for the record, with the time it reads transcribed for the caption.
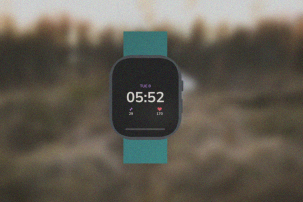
5:52
